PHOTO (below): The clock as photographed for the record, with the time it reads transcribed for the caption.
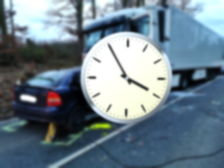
3:55
